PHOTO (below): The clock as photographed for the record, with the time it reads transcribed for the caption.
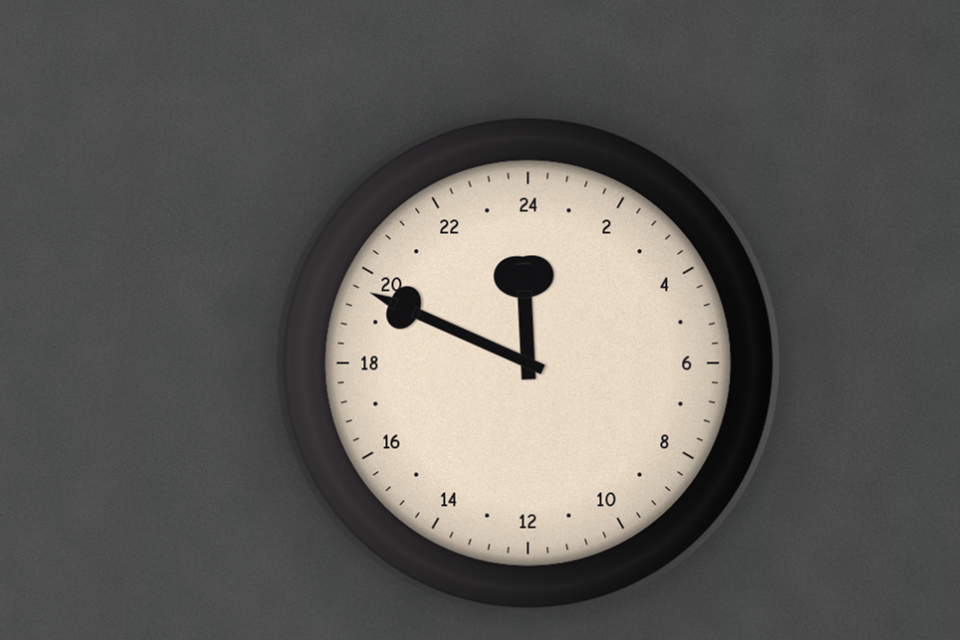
23:49
